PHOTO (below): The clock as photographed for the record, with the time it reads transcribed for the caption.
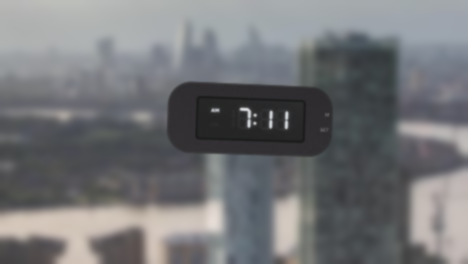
7:11
